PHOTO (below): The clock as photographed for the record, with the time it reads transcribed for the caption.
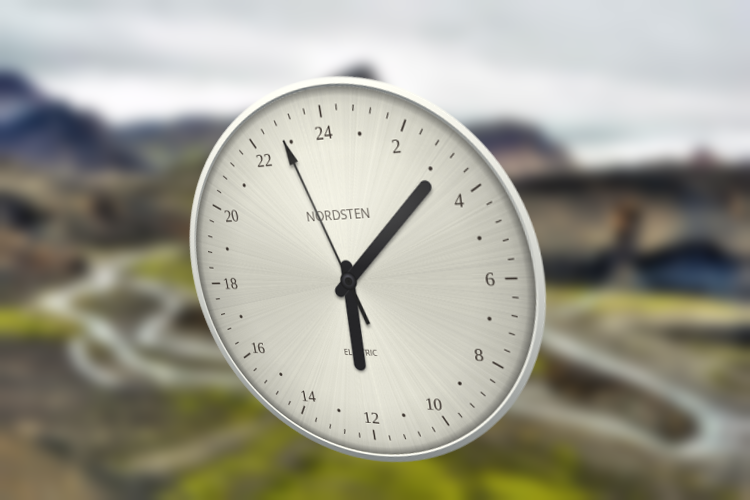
12:07:57
